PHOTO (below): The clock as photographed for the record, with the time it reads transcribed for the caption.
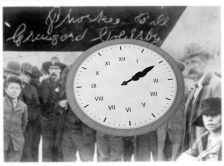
2:10
